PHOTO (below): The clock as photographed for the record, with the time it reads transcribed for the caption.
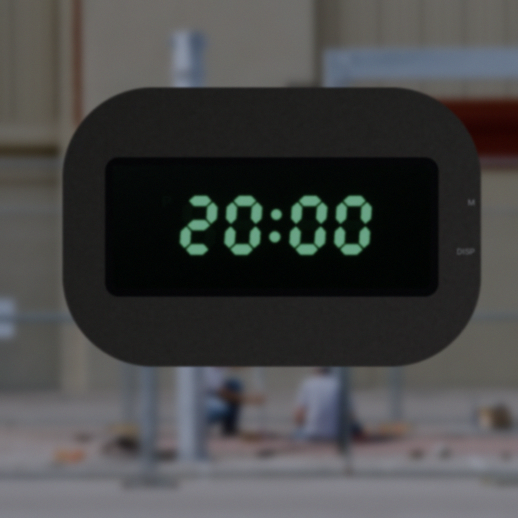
20:00
